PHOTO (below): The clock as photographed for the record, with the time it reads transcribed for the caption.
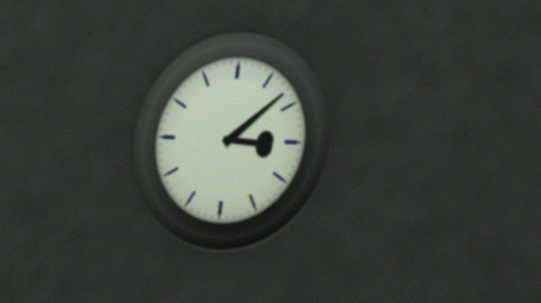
3:08
